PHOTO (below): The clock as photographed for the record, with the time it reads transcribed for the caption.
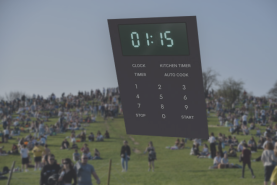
1:15
